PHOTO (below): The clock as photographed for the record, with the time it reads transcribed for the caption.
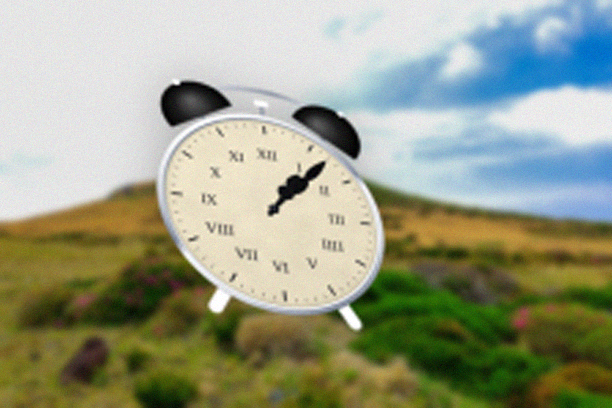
1:07
